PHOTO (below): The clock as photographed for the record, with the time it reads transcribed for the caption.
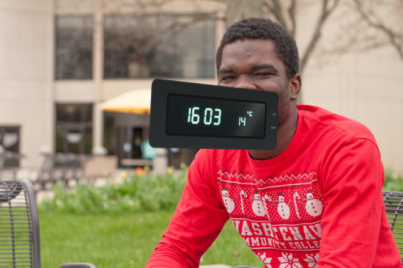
16:03
